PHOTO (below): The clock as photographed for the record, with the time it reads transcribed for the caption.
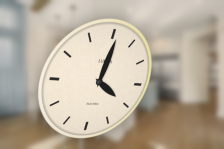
4:01
